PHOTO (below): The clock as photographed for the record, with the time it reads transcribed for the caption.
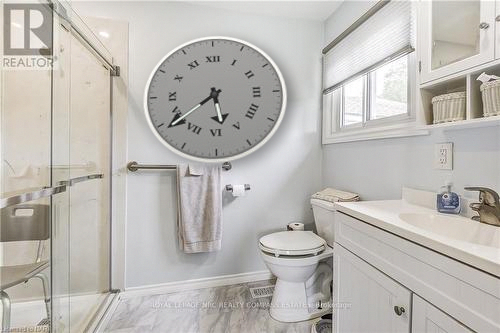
5:39
